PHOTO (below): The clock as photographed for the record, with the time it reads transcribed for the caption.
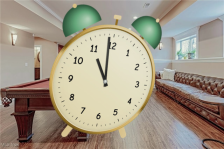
10:59
